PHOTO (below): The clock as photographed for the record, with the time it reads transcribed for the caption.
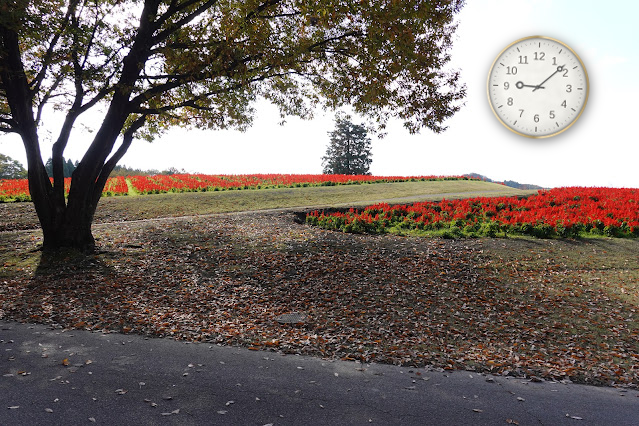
9:08
